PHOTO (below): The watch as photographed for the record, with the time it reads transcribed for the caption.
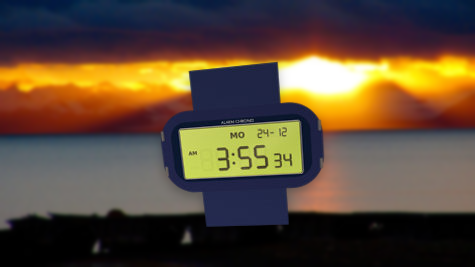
3:55:34
